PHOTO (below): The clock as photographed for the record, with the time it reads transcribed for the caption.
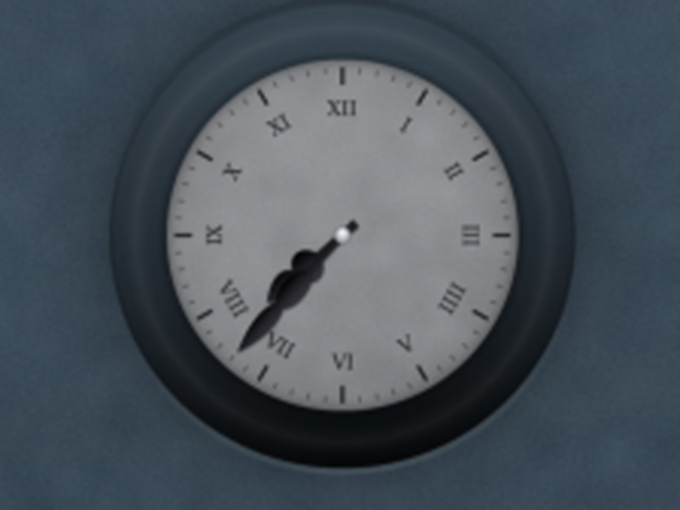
7:37
